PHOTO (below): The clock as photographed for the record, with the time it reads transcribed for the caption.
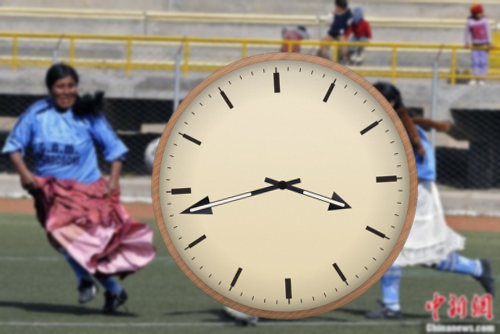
3:43
